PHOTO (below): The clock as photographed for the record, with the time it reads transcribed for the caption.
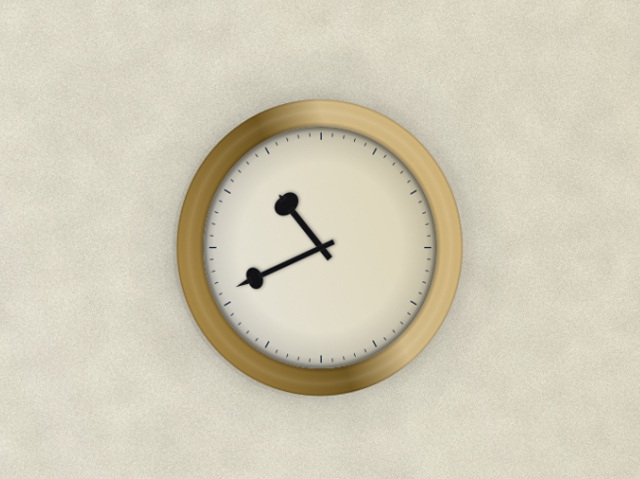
10:41
